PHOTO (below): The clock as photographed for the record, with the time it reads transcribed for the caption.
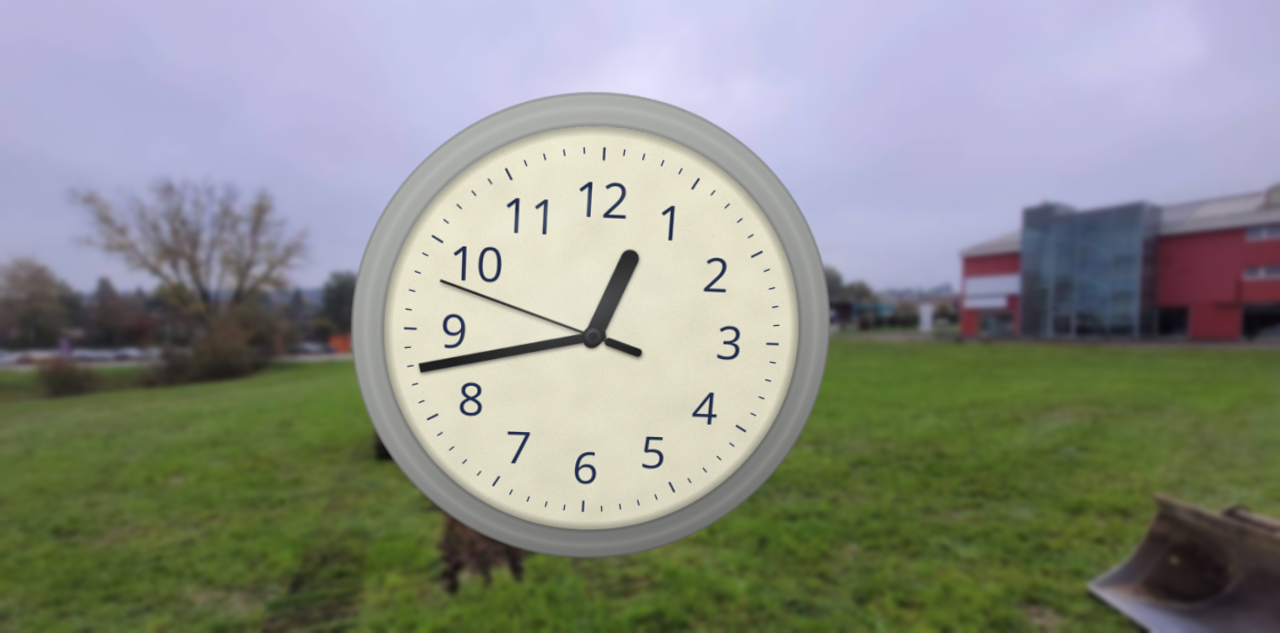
12:42:48
